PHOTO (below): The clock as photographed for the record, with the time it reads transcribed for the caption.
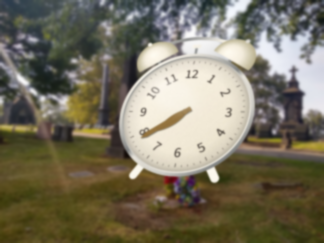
7:39
